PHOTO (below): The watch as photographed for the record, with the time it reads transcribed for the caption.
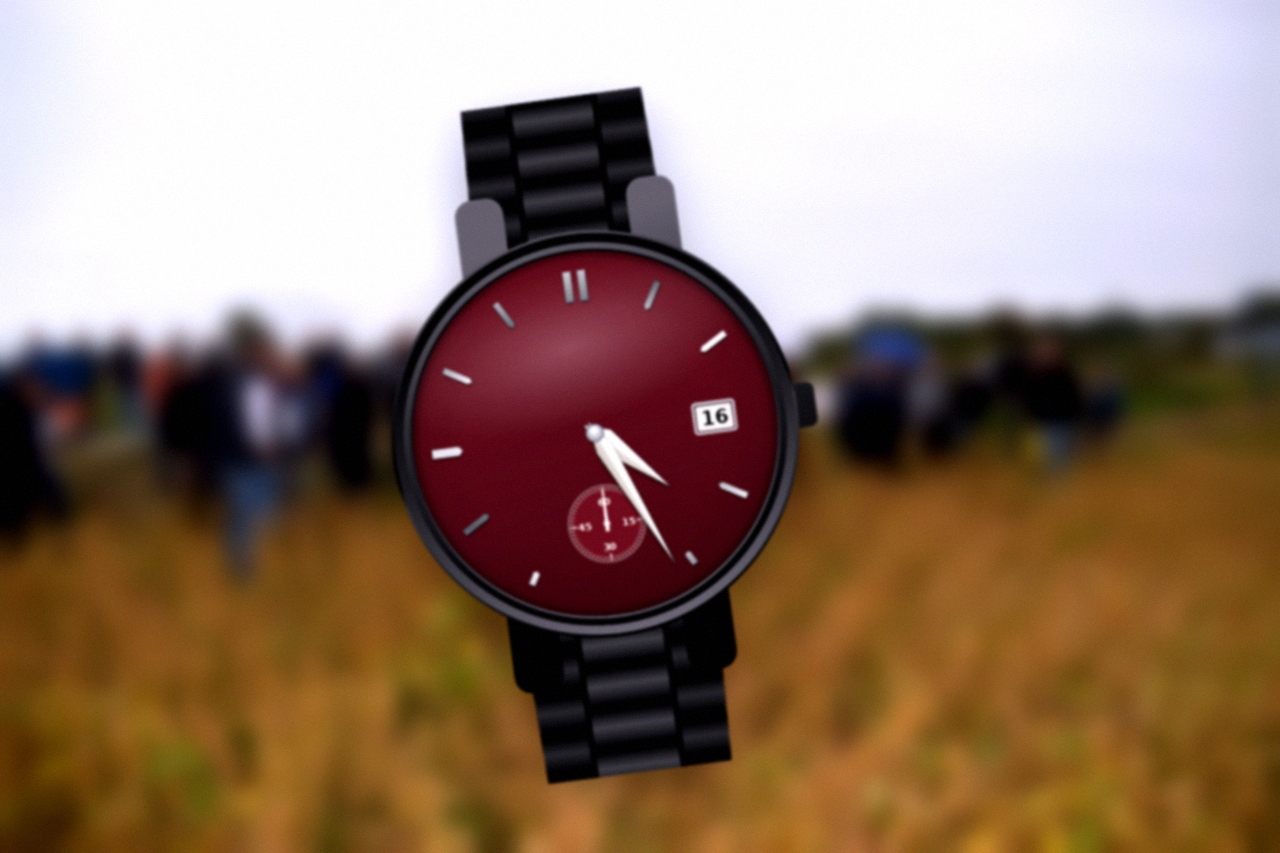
4:26
